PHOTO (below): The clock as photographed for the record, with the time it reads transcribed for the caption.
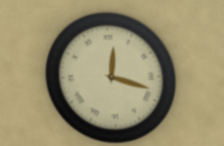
12:18
